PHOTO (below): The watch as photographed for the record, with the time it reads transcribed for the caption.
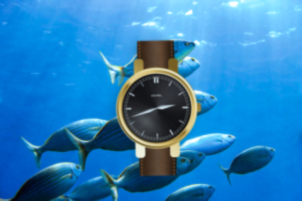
2:42
